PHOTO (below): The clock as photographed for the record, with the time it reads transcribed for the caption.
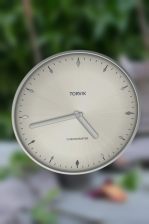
4:43
